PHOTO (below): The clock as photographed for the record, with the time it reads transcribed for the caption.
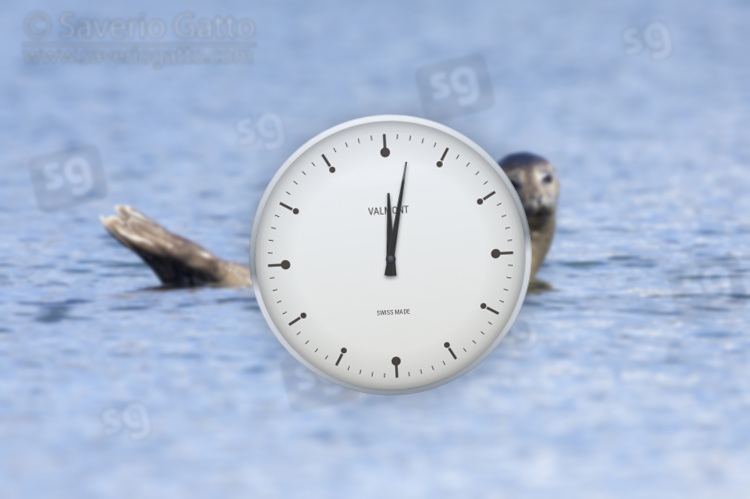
12:02
